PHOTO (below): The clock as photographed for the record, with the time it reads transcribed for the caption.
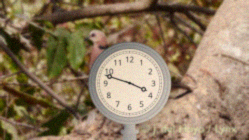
3:48
